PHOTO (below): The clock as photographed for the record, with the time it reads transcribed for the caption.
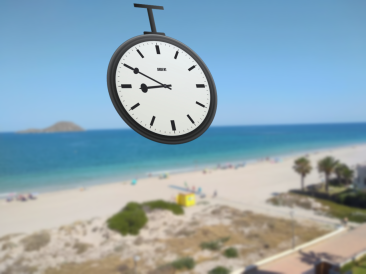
8:50
